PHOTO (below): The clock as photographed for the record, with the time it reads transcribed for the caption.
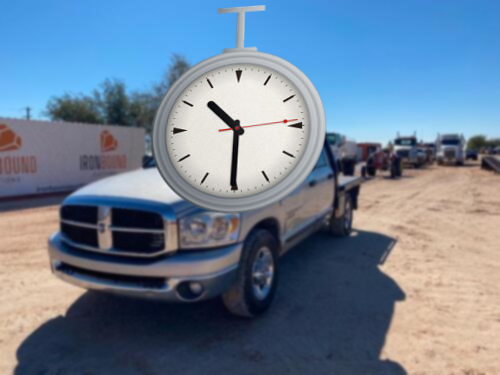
10:30:14
